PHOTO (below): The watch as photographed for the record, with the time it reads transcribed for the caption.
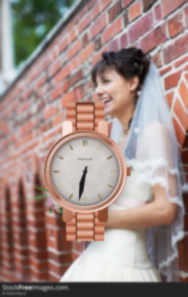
6:32
